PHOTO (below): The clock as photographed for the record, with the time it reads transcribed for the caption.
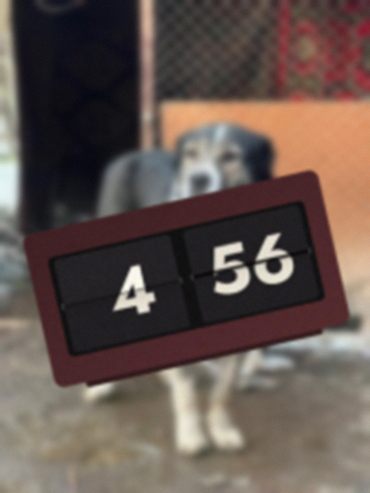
4:56
